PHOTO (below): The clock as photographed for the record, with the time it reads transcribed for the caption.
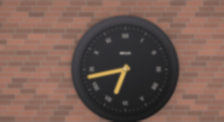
6:43
